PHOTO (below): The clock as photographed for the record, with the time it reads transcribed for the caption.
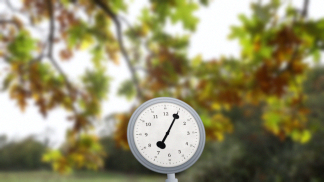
7:05
